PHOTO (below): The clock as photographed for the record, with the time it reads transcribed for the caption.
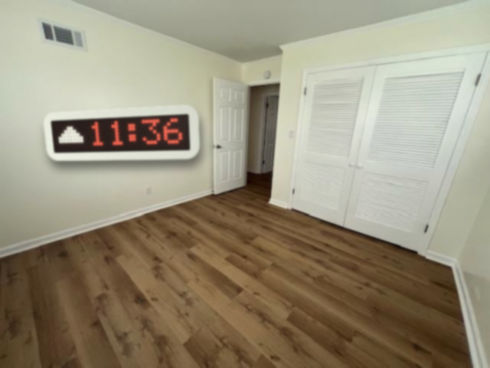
11:36
